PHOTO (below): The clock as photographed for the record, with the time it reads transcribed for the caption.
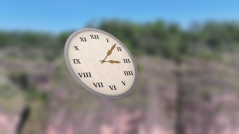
3:08
